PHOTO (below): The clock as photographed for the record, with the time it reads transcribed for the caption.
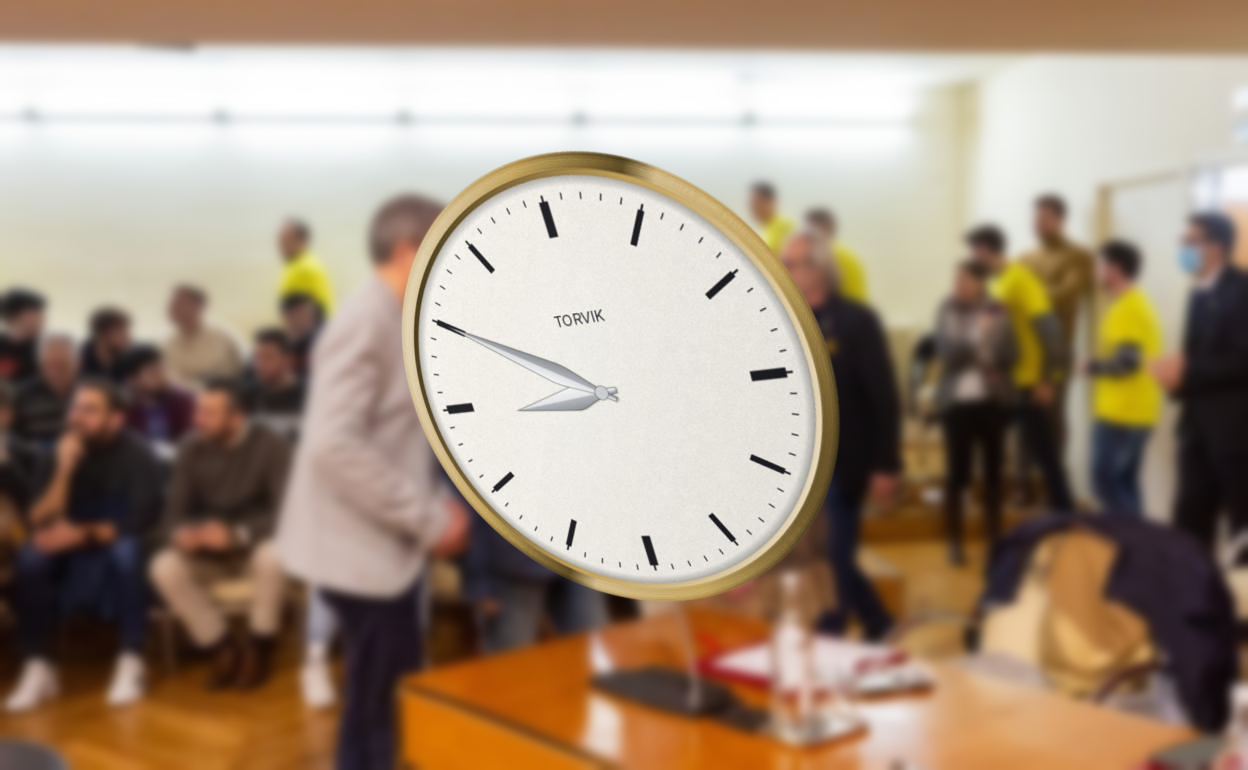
8:50
